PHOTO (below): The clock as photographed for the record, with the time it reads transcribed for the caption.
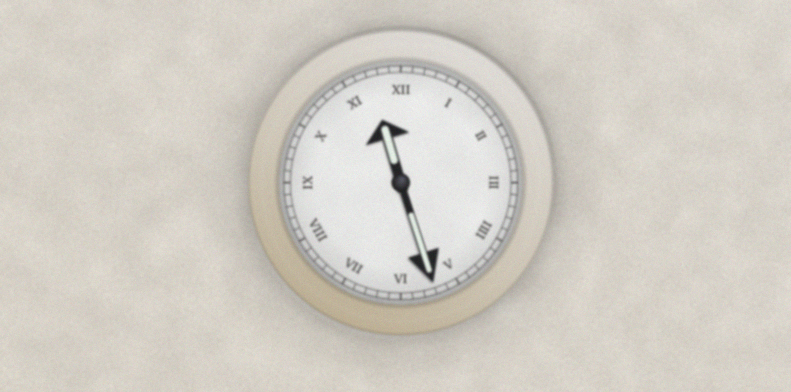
11:27
